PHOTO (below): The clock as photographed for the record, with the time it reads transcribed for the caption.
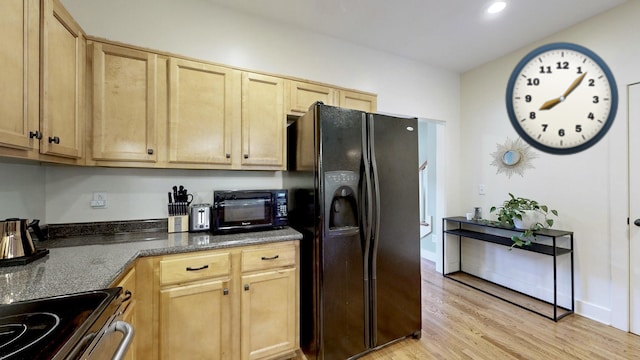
8:07
